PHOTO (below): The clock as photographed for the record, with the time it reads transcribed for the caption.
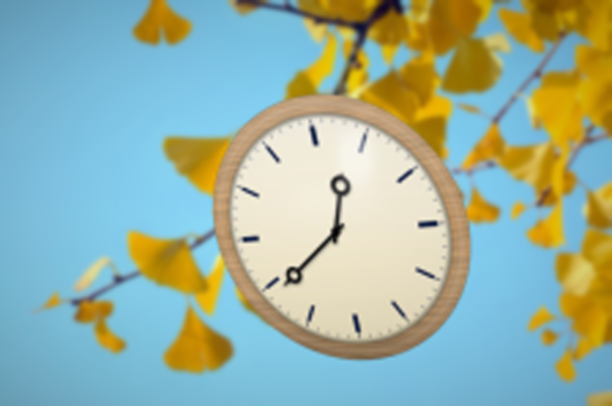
12:39
